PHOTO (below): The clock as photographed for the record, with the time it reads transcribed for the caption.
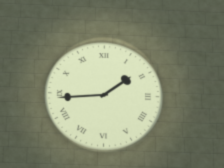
1:44
